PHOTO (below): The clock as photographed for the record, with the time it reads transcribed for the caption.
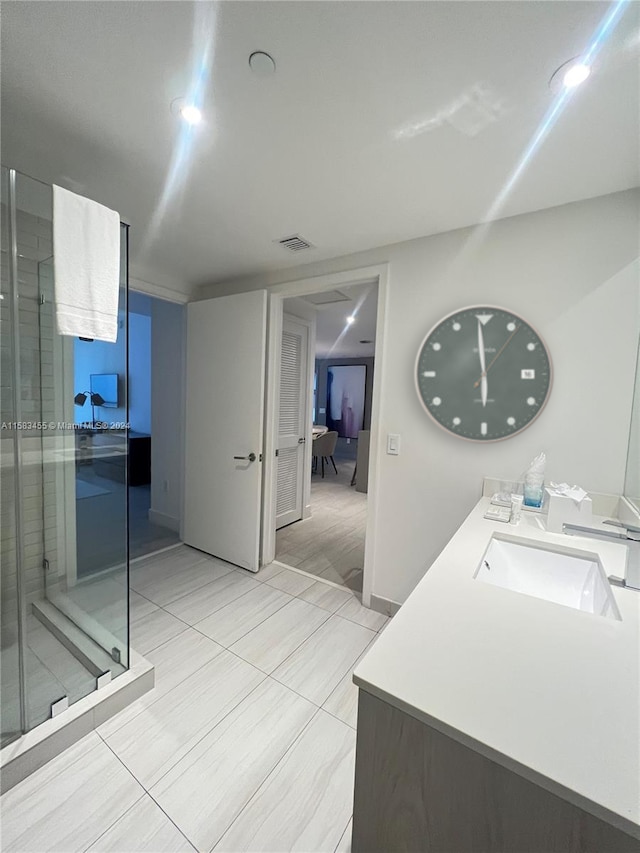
5:59:06
